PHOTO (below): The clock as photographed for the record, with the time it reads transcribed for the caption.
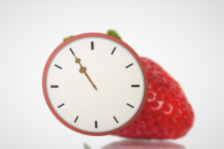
10:55
